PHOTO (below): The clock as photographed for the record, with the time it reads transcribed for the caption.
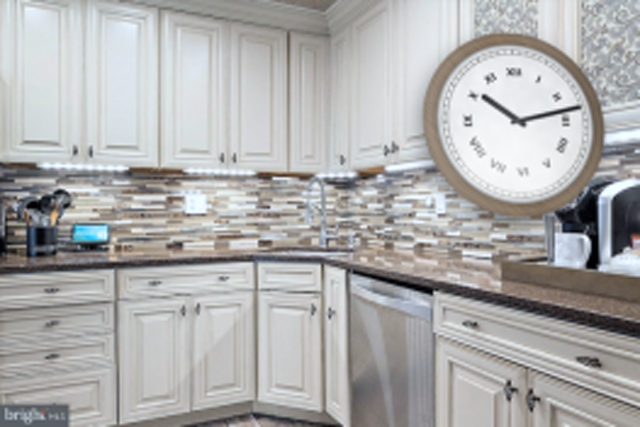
10:13
